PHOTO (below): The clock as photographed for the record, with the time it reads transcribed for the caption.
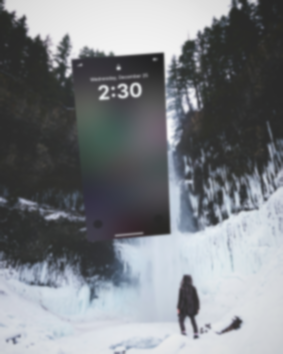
2:30
